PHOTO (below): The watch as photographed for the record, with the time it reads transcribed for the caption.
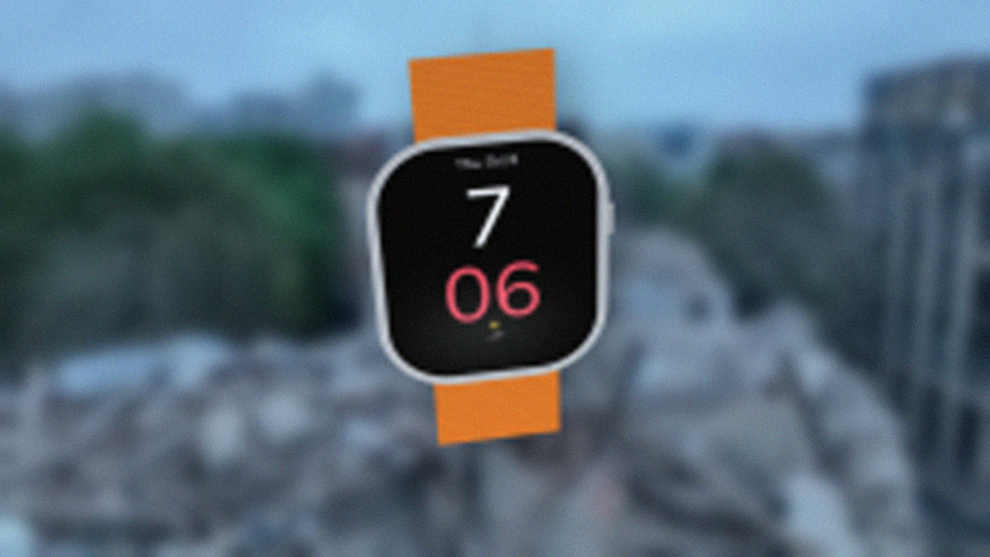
7:06
